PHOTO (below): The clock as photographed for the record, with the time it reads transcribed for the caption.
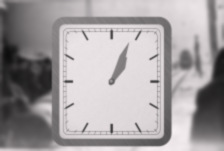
1:04
